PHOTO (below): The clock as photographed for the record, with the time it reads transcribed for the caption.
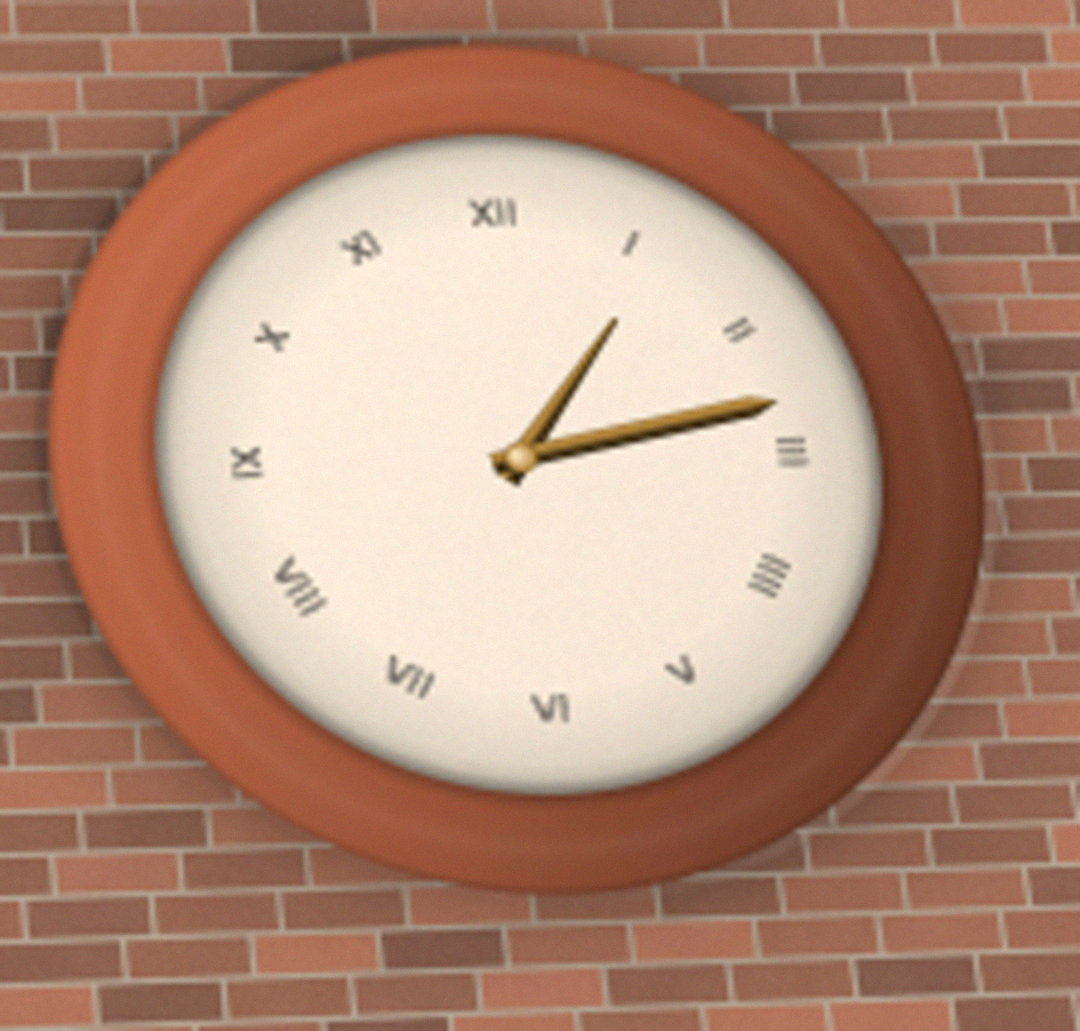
1:13
